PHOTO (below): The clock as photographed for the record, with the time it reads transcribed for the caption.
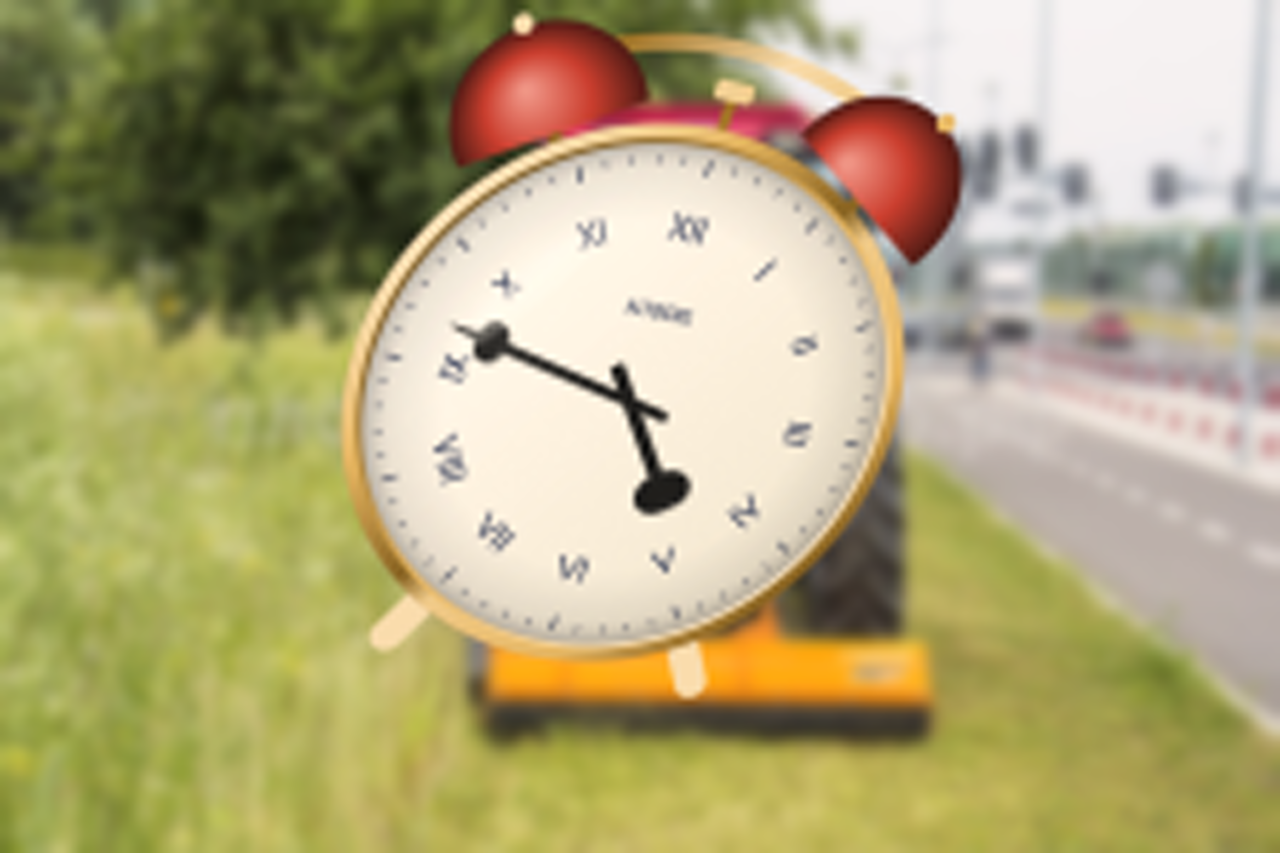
4:47
